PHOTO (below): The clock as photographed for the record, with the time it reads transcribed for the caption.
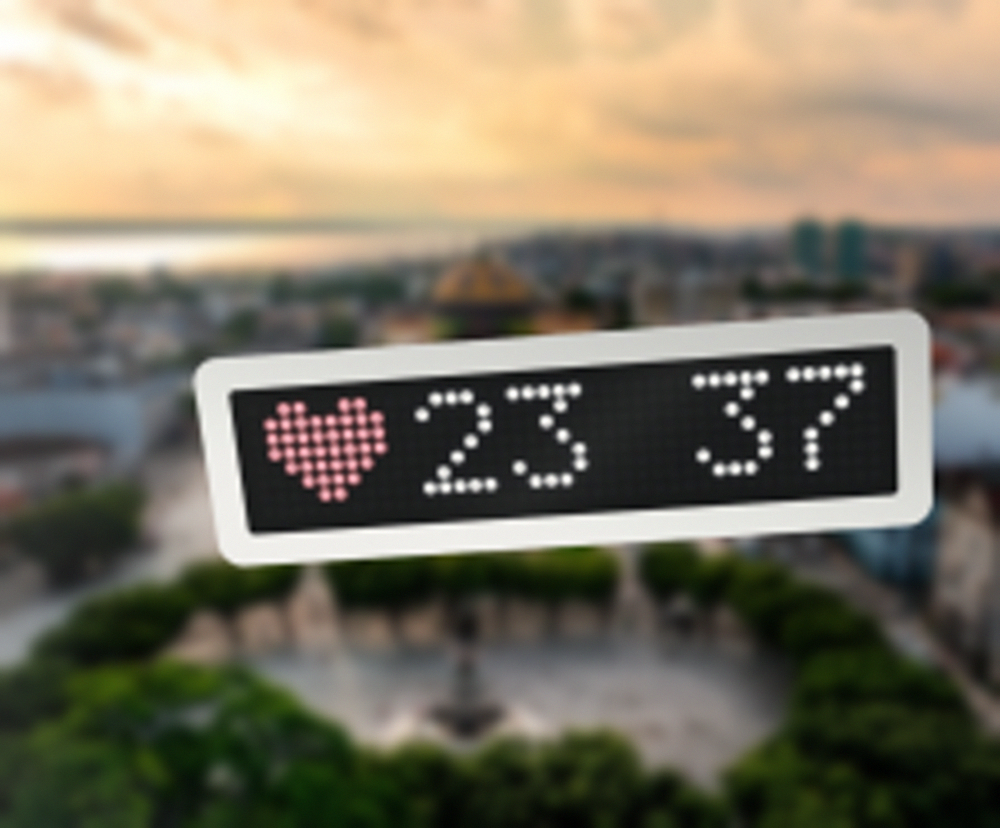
23:37
